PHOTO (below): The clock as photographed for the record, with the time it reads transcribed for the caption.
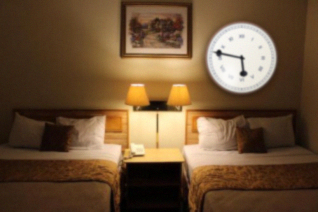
5:47
